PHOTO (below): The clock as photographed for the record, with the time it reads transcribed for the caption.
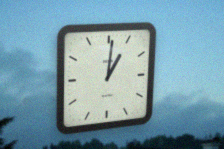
1:01
